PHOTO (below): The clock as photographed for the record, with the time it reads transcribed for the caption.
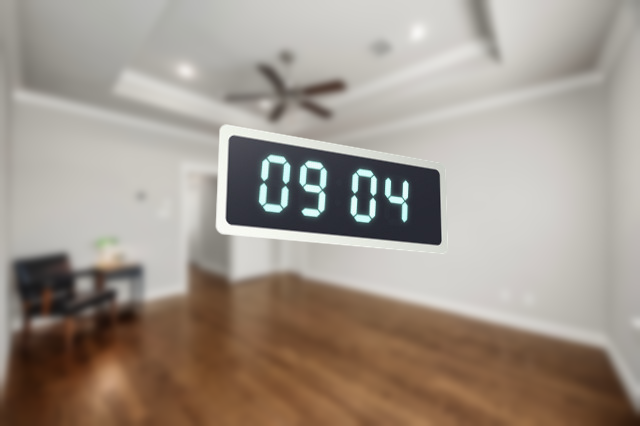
9:04
